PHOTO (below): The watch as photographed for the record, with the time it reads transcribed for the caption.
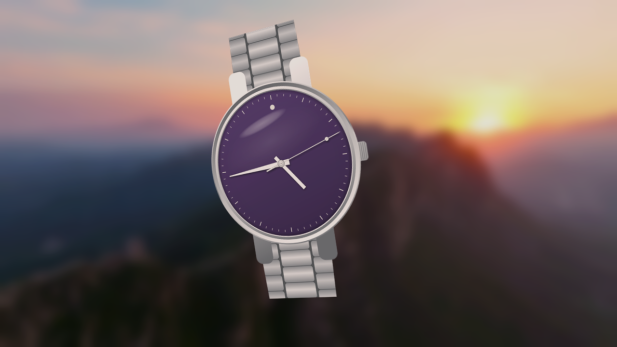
4:44:12
